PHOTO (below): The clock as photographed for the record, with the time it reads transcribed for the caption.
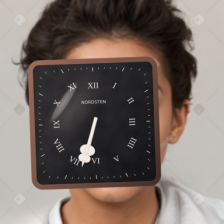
6:33
